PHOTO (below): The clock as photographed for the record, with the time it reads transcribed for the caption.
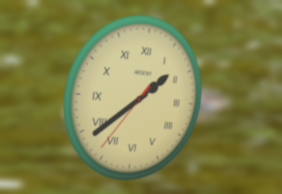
1:38:36
